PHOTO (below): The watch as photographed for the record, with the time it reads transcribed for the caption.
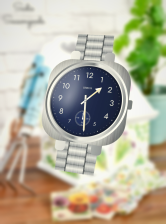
1:29
